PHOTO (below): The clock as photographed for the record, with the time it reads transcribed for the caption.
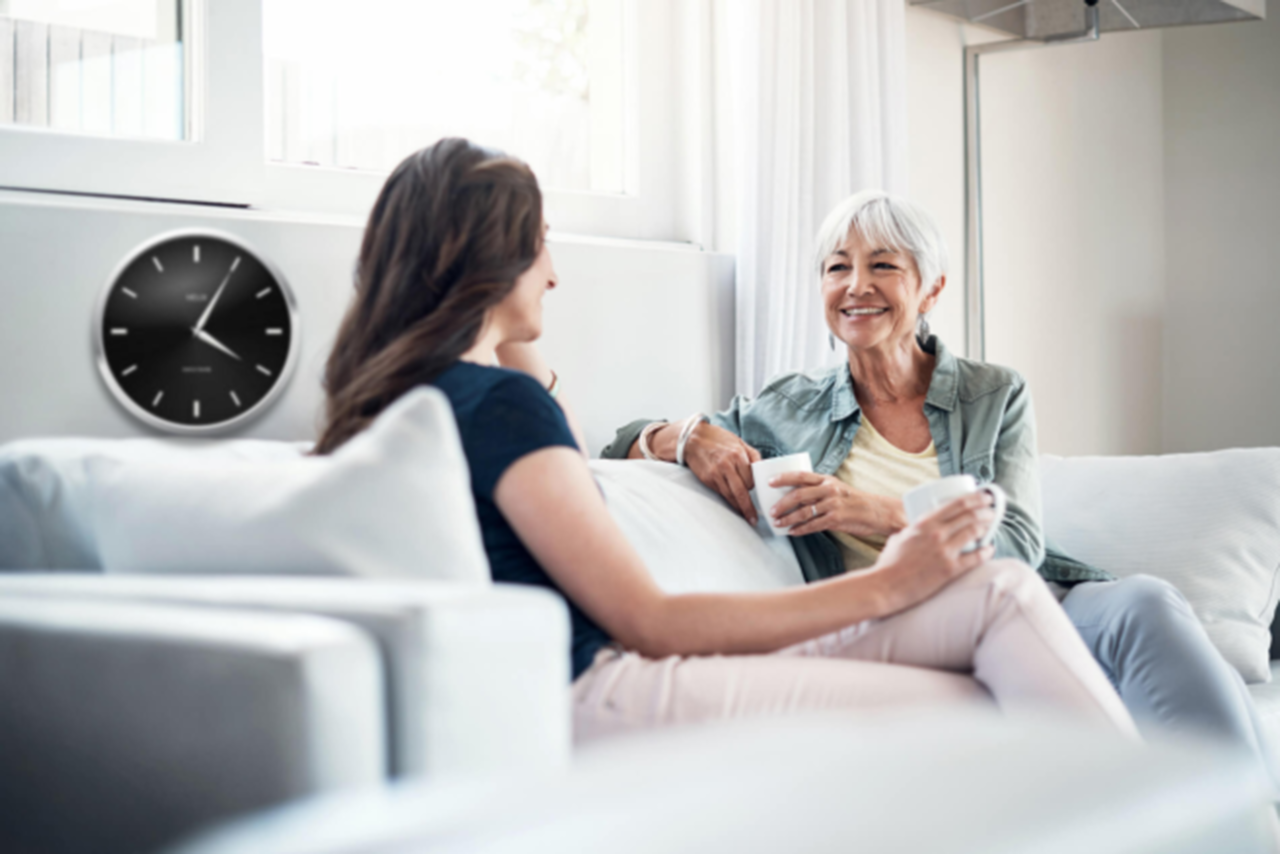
4:05
